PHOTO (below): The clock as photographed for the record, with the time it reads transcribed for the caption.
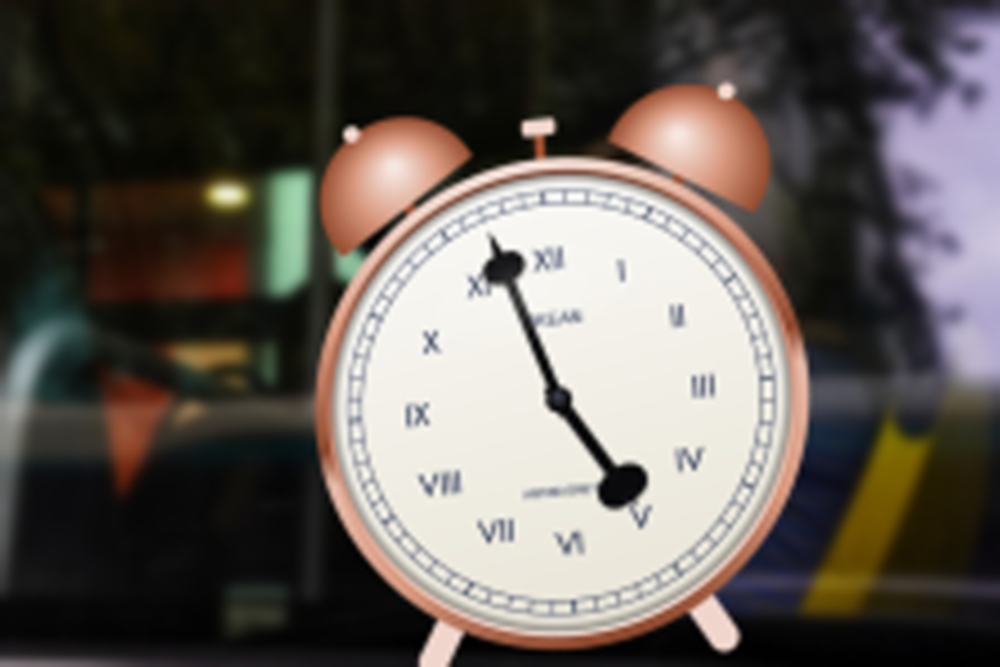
4:57
